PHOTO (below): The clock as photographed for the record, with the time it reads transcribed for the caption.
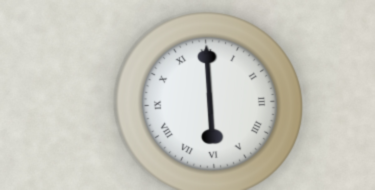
6:00
